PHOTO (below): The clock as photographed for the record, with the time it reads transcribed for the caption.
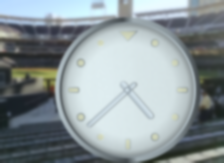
4:38
